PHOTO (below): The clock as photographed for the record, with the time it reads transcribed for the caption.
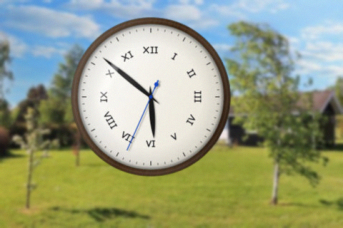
5:51:34
